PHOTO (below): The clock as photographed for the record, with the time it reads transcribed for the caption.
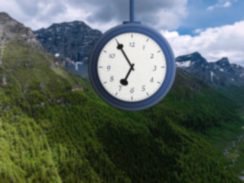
6:55
